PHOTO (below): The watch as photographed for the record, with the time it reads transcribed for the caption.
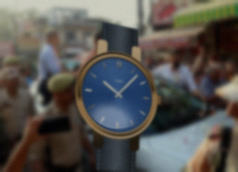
10:07
